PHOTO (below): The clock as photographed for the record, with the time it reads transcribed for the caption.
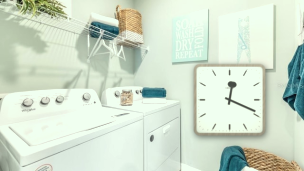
12:19
